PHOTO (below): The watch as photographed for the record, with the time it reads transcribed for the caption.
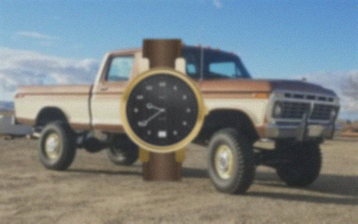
9:39
